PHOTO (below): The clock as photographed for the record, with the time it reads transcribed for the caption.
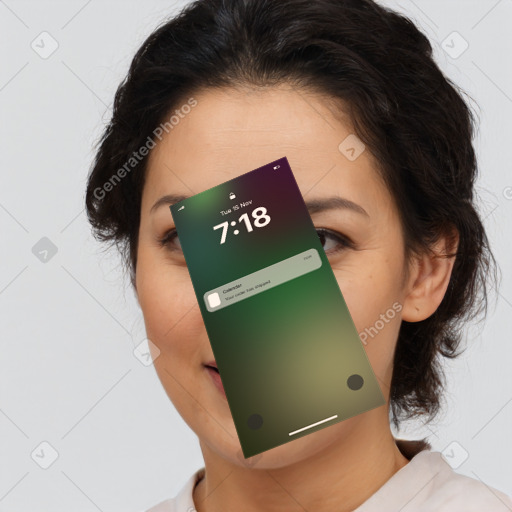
7:18
